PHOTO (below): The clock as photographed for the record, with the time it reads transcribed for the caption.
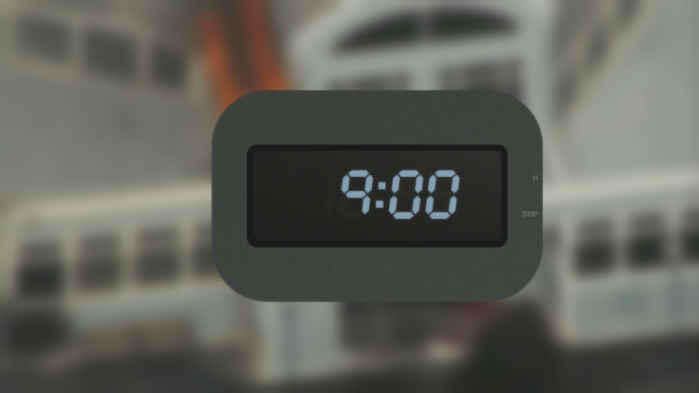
9:00
